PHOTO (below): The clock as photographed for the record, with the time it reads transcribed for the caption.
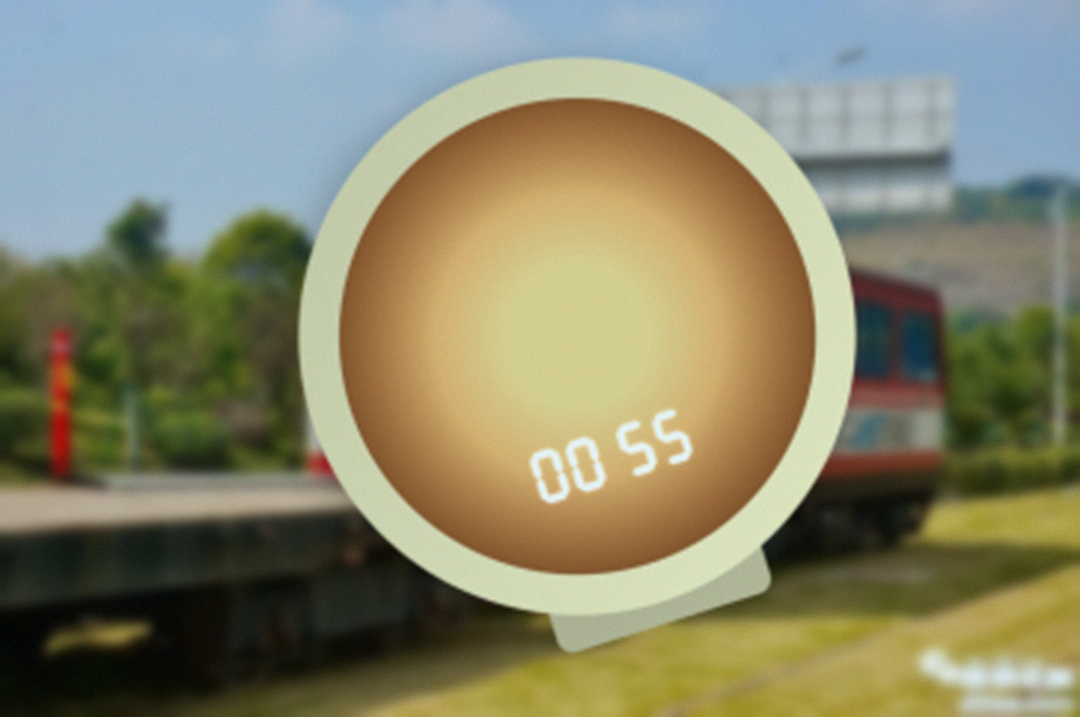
0:55
